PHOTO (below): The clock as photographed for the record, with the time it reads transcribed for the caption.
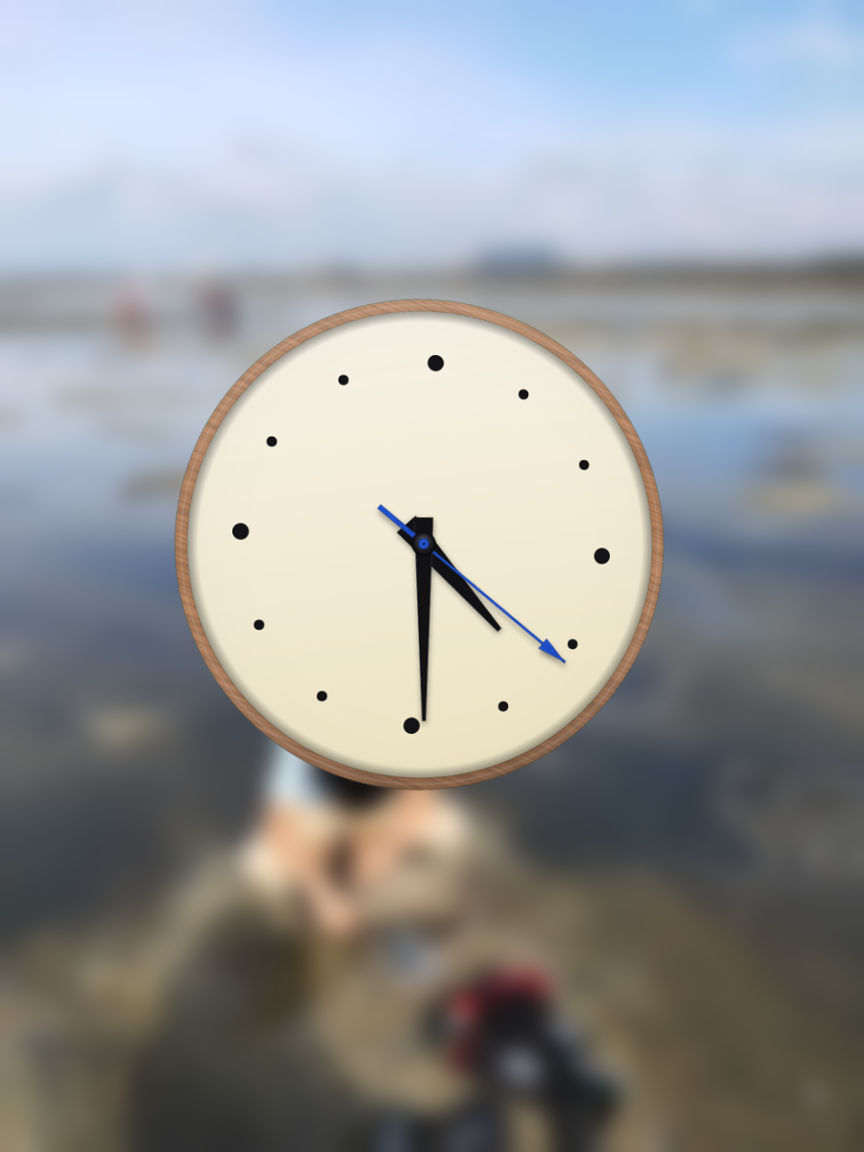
4:29:21
